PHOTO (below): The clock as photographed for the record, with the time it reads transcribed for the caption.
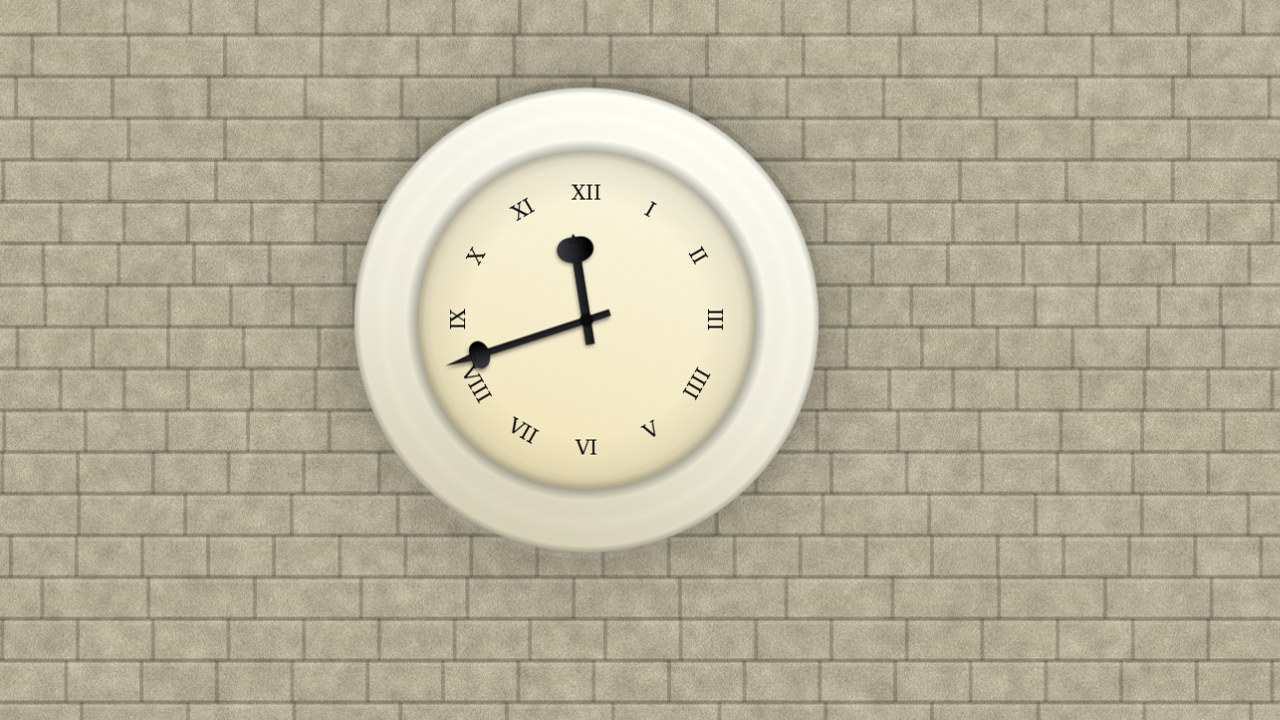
11:42
